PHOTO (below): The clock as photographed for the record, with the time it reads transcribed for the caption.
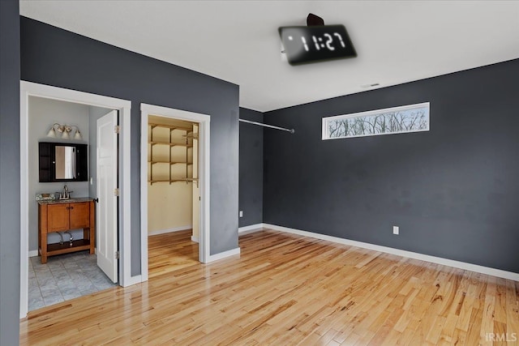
11:27
